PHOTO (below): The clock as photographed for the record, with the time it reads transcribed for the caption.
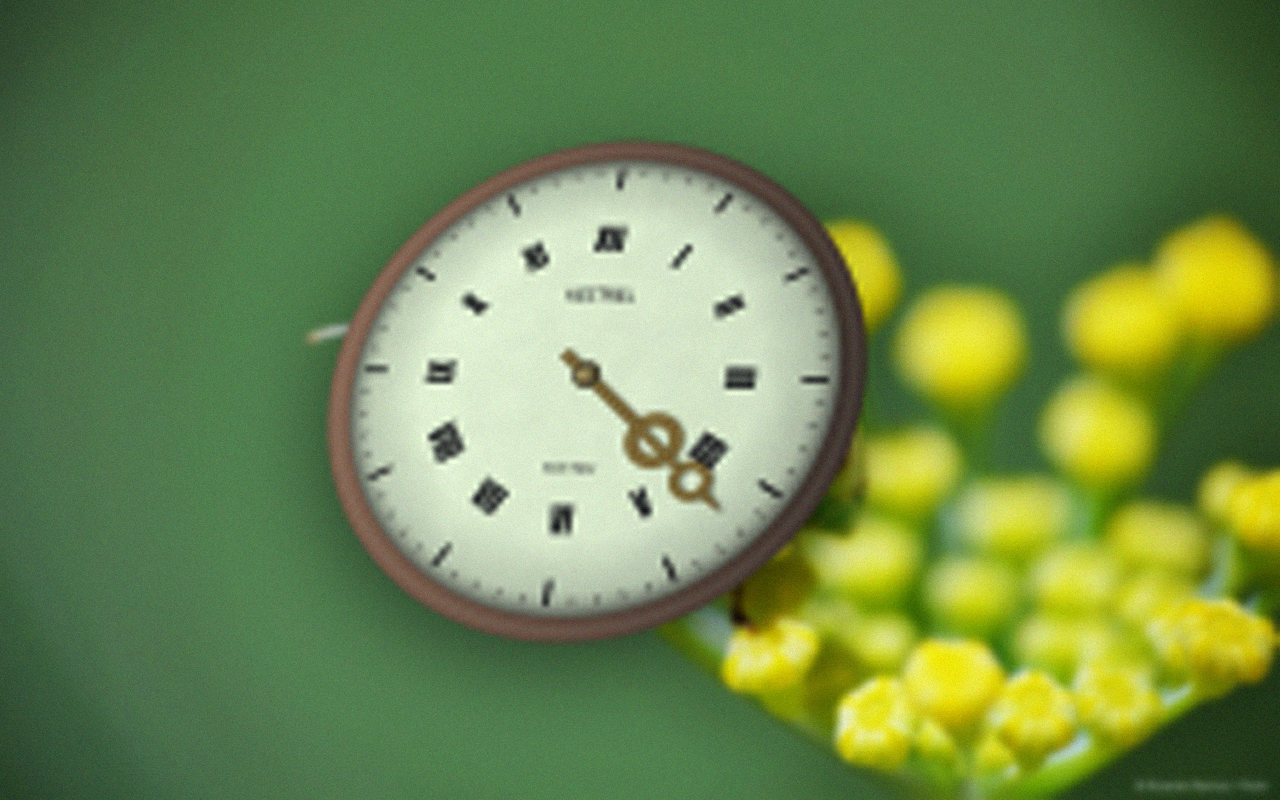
4:22
